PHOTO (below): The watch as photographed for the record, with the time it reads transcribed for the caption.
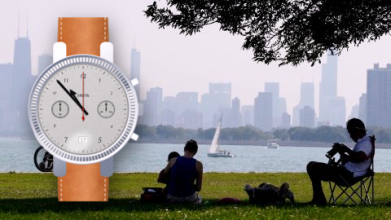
10:53
